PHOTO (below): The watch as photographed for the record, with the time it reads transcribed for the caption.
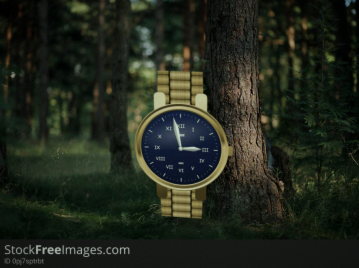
2:58
